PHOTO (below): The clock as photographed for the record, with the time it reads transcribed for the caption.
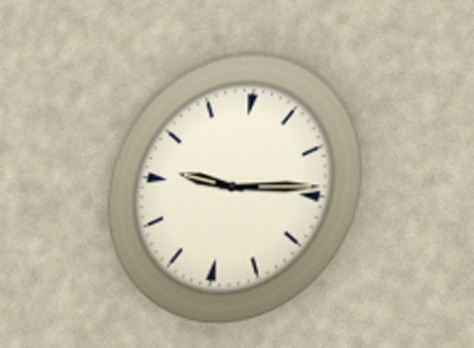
9:14
